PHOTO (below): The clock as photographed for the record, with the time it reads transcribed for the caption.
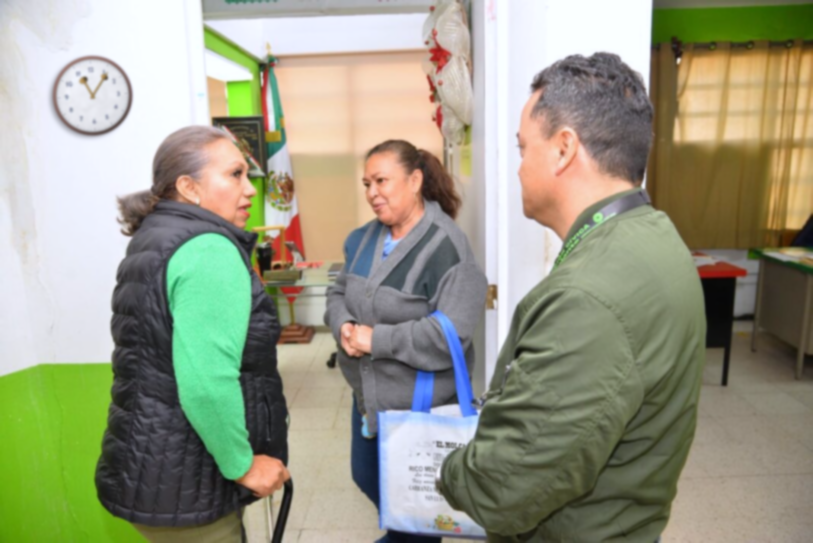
11:06
